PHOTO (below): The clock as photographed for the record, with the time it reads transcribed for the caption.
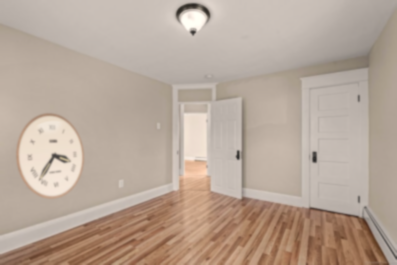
3:37
